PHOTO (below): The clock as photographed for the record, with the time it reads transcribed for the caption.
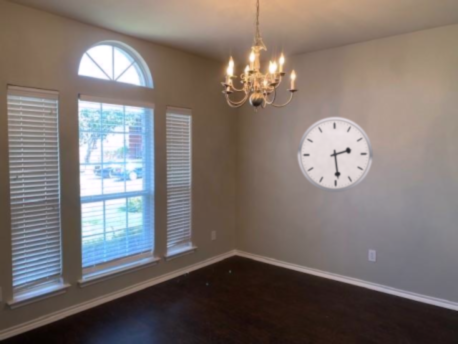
2:29
